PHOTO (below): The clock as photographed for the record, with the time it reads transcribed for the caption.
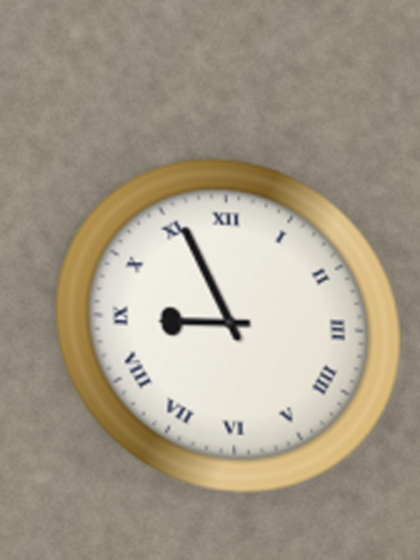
8:56
